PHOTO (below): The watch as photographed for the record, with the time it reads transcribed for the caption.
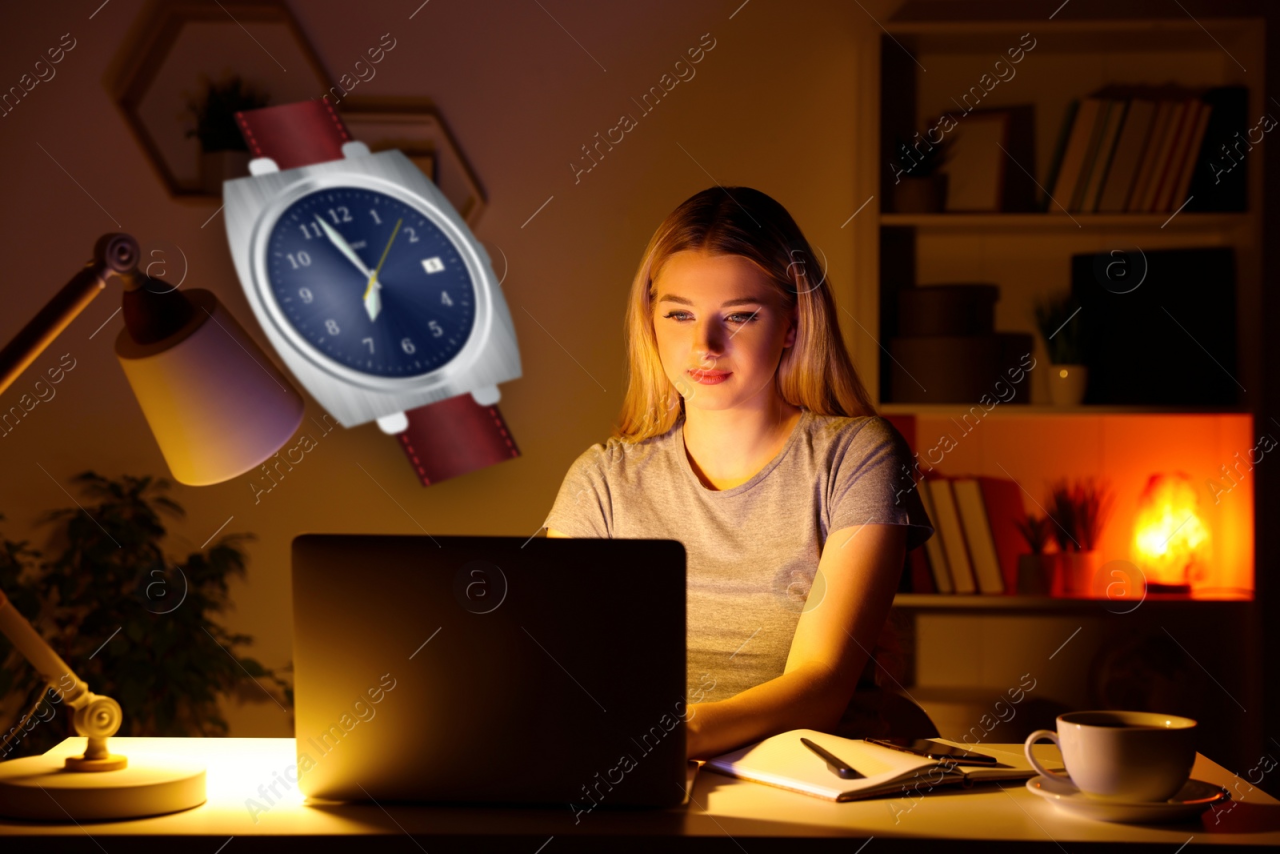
6:57:08
